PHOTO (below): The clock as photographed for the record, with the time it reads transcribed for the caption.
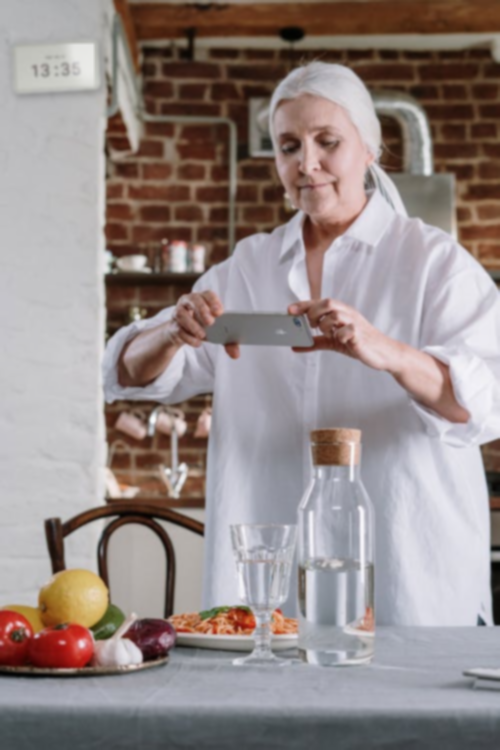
13:35
